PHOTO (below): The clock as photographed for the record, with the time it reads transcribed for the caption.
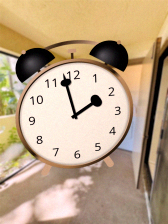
1:58
